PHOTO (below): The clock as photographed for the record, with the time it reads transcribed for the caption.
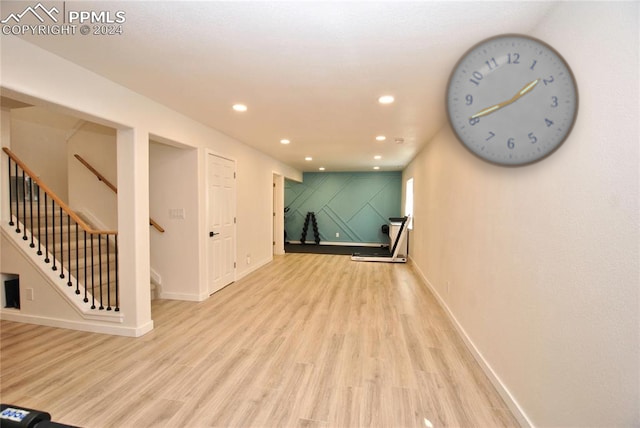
1:41
